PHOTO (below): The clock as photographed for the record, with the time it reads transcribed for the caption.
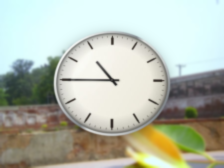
10:45
